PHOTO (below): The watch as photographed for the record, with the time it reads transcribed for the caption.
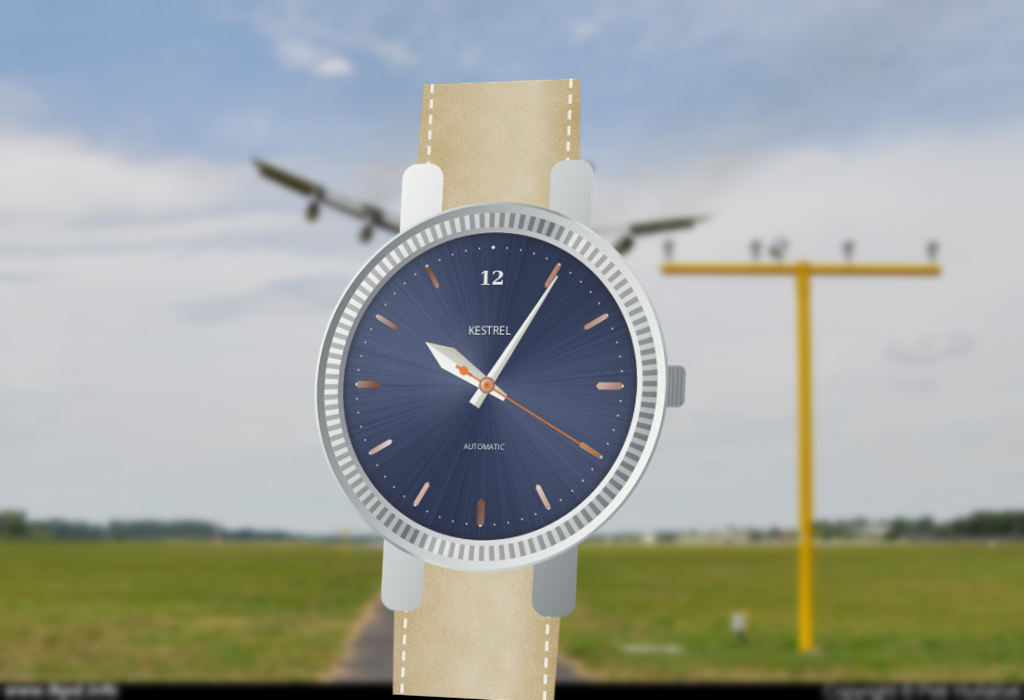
10:05:20
